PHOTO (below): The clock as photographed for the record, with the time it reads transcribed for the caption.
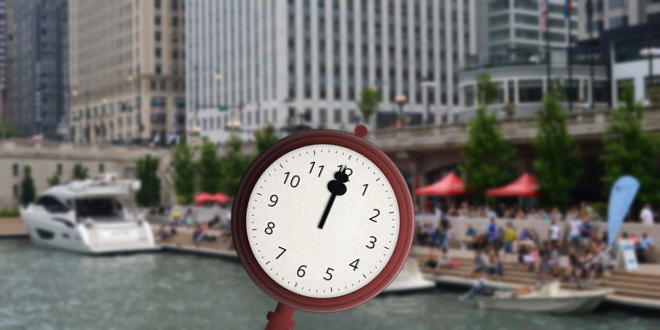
12:00
